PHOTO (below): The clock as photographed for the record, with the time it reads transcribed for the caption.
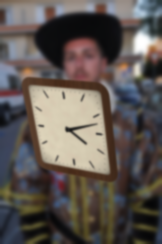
4:12
